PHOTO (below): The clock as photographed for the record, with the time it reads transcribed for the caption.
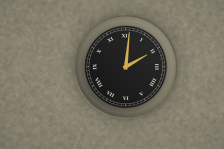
2:01
